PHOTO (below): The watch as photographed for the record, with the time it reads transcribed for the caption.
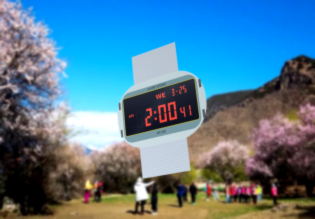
2:00:41
